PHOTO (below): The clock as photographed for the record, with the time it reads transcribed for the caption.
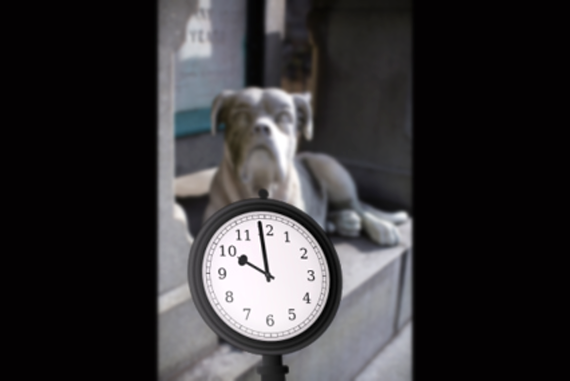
9:59
